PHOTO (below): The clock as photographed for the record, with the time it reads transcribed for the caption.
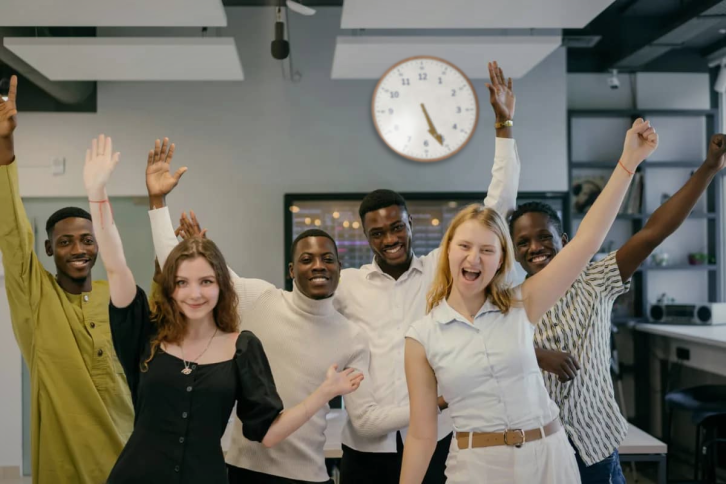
5:26
